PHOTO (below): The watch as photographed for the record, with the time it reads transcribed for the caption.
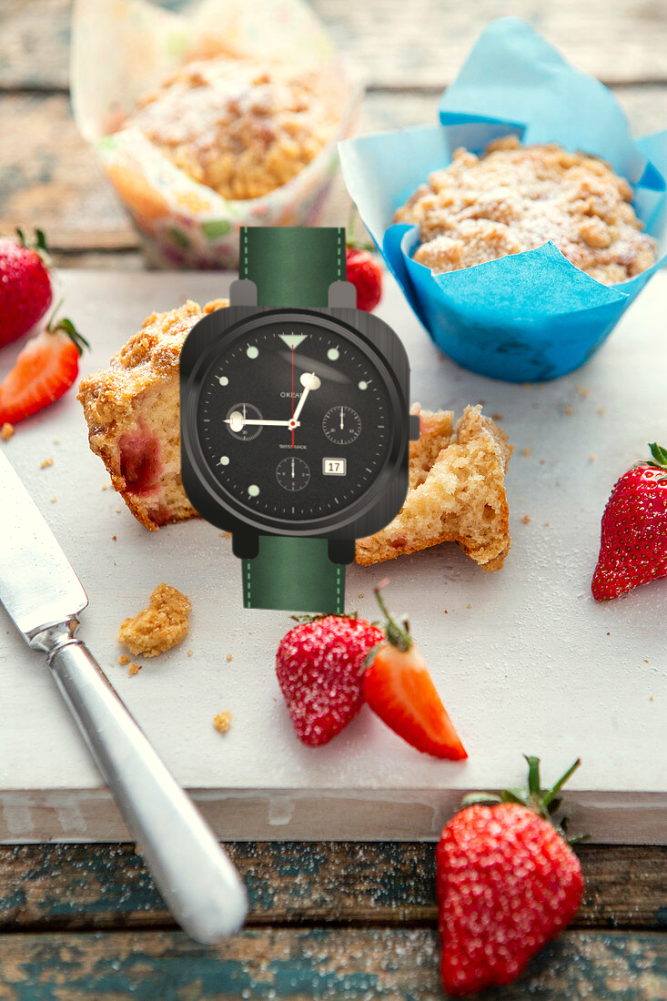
12:45
